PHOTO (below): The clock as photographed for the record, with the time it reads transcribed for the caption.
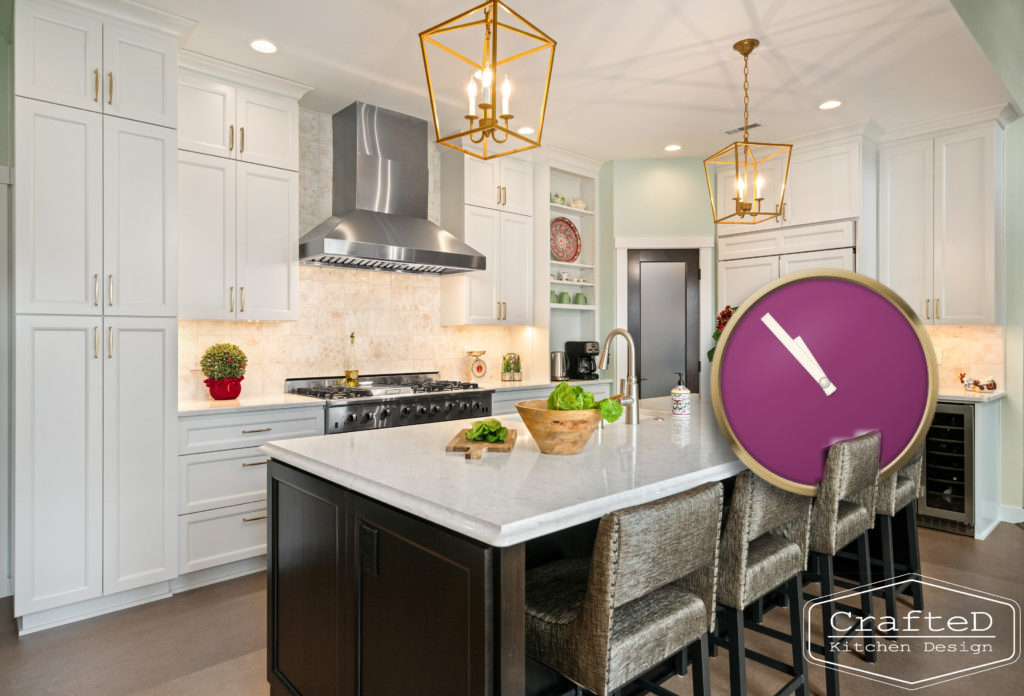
10:53
